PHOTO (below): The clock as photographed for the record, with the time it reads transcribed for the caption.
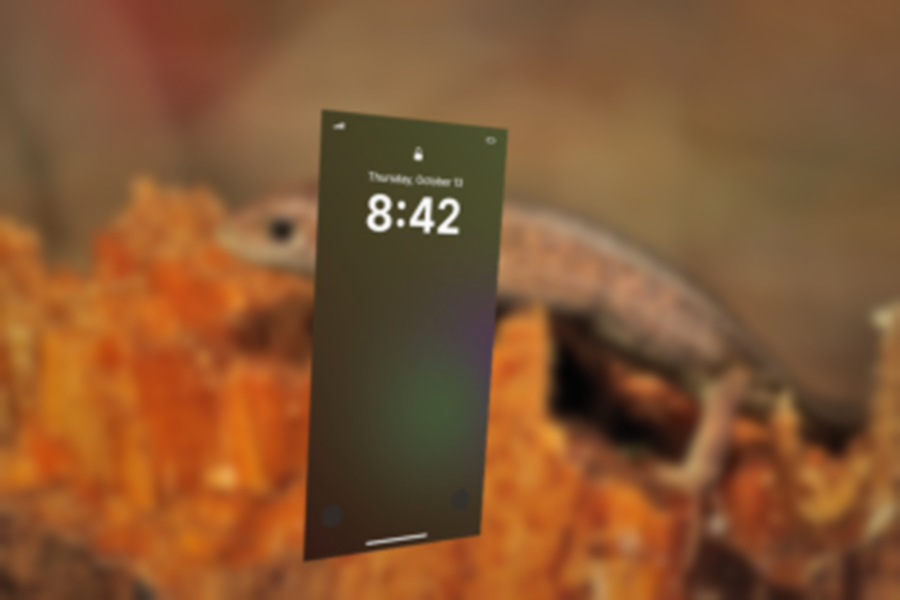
8:42
